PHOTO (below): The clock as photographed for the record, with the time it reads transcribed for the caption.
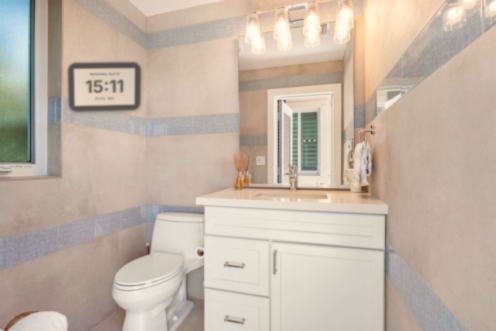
15:11
